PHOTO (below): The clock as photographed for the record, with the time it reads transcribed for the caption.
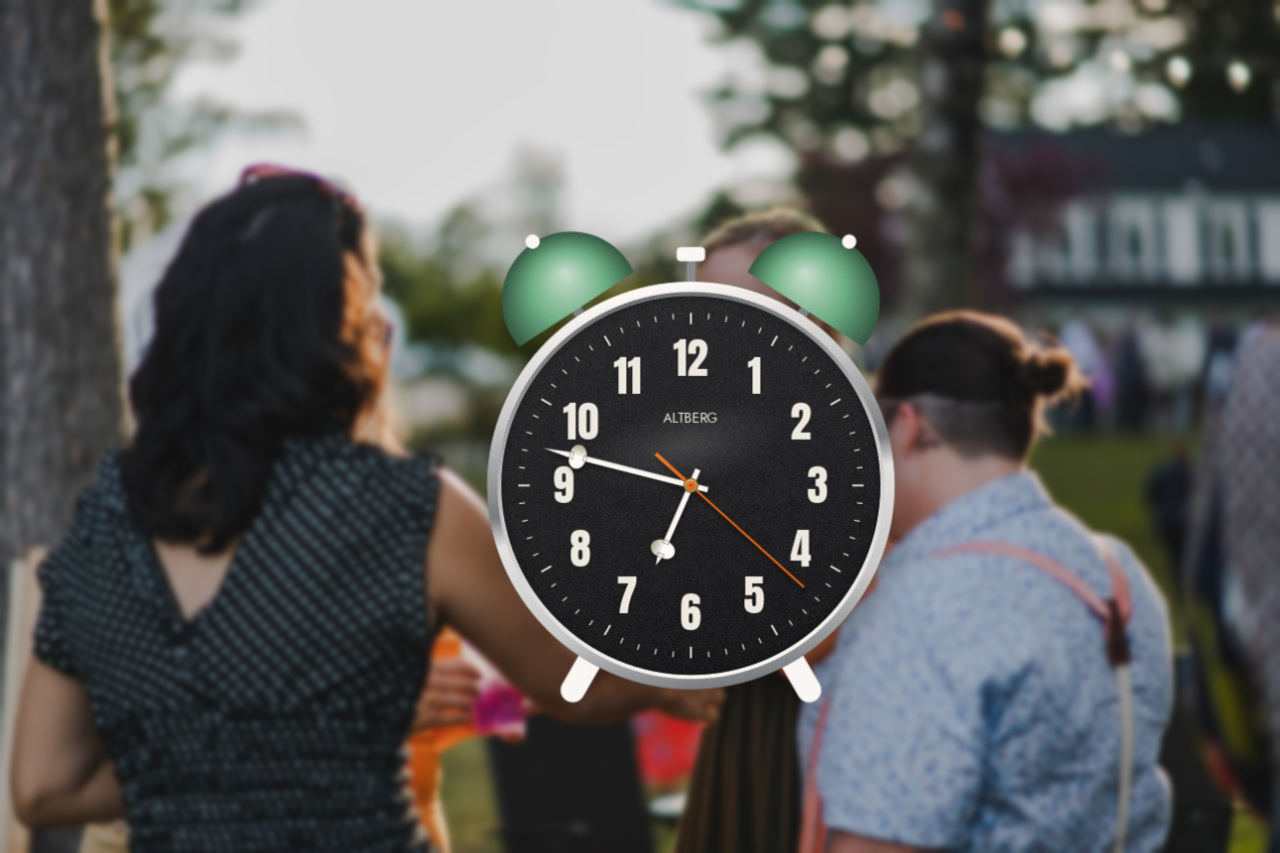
6:47:22
